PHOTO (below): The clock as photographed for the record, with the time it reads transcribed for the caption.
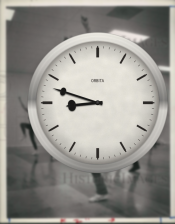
8:48
